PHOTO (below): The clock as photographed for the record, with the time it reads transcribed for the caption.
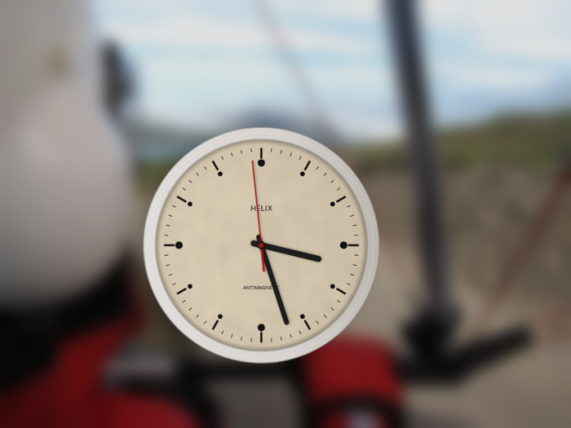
3:26:59
